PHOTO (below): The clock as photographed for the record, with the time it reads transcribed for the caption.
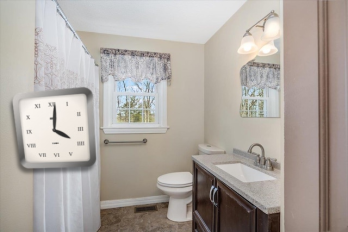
4:01
